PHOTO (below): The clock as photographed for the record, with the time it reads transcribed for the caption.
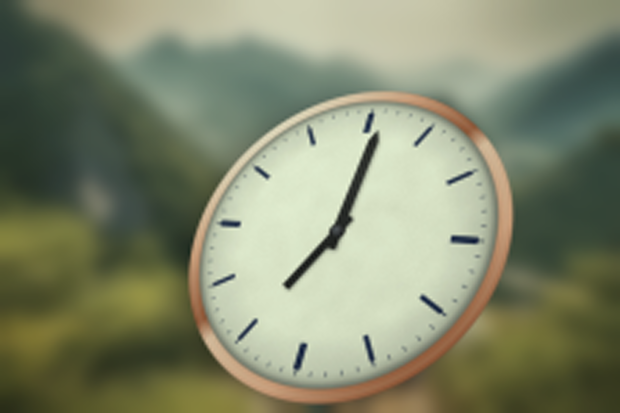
7:01
